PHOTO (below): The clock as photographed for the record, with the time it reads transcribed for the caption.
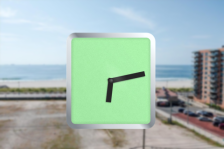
6:13
